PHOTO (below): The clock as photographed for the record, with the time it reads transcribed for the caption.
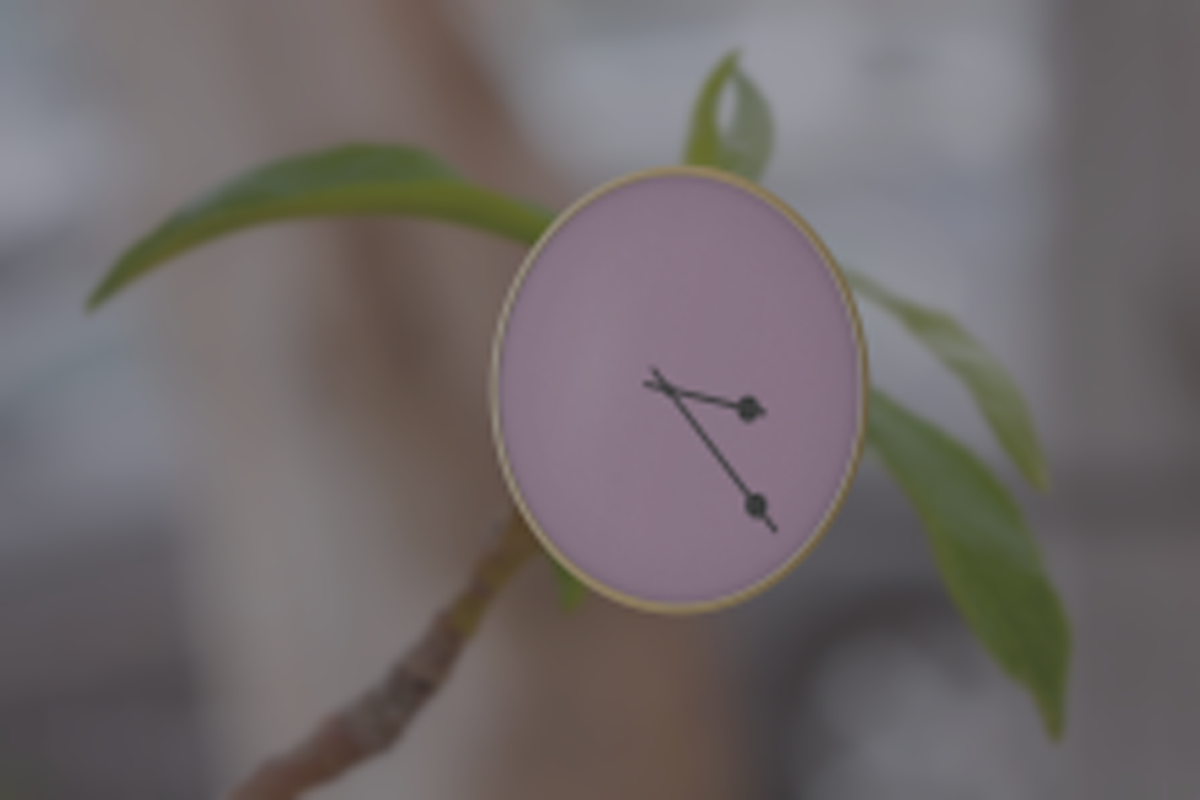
3:23
